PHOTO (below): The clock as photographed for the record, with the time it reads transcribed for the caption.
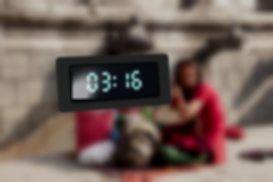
3:16
